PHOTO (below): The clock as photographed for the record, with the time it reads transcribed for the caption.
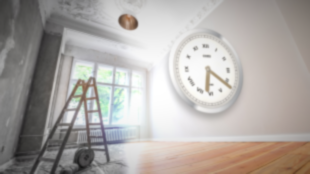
6:21
